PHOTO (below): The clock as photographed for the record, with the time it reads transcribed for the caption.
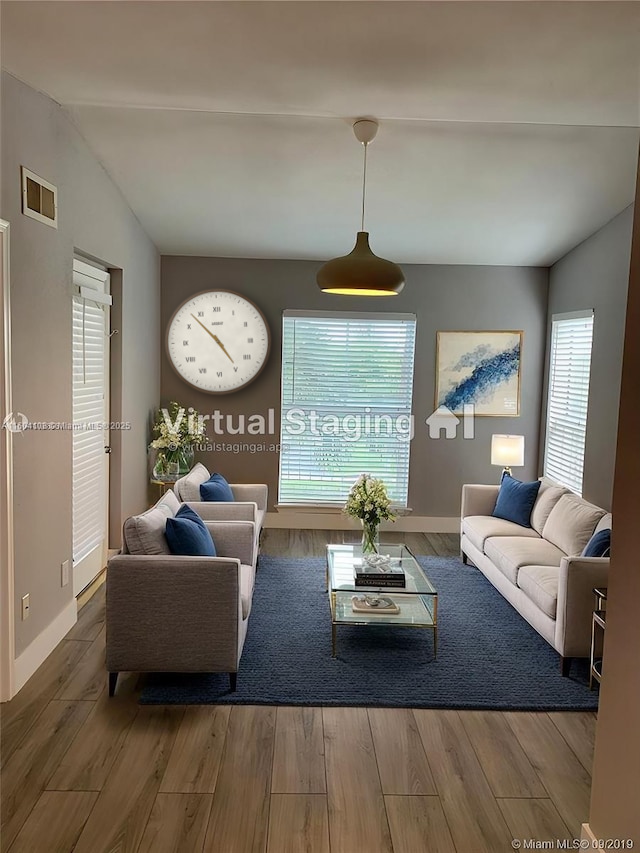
4:53
